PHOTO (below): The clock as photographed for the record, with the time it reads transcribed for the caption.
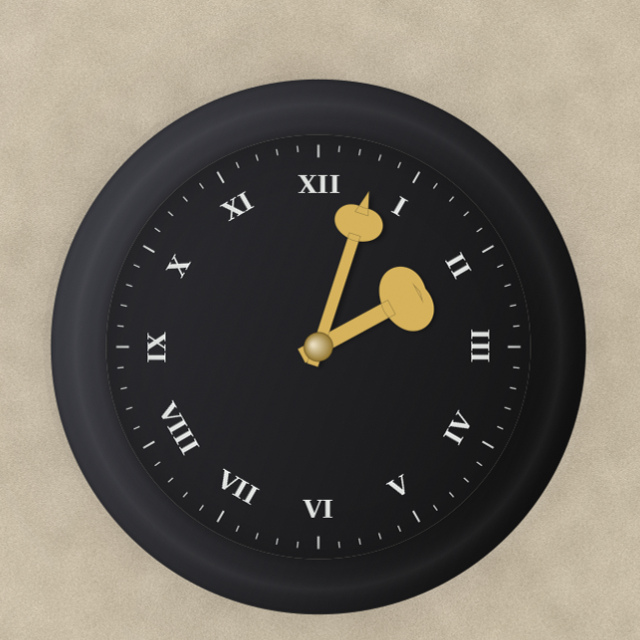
2:03
